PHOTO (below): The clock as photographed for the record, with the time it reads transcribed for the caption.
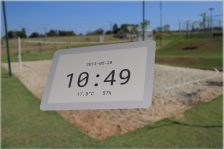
10:49
